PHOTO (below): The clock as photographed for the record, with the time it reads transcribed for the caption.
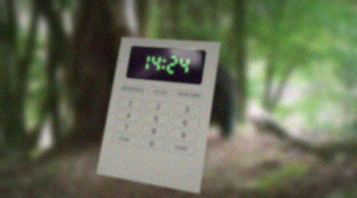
14:24
